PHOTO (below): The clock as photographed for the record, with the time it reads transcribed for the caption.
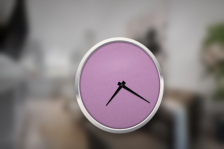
7:20
